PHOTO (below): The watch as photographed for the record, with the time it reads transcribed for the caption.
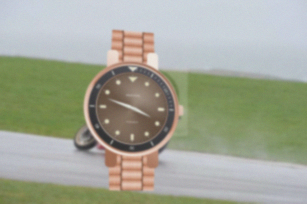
3:48
